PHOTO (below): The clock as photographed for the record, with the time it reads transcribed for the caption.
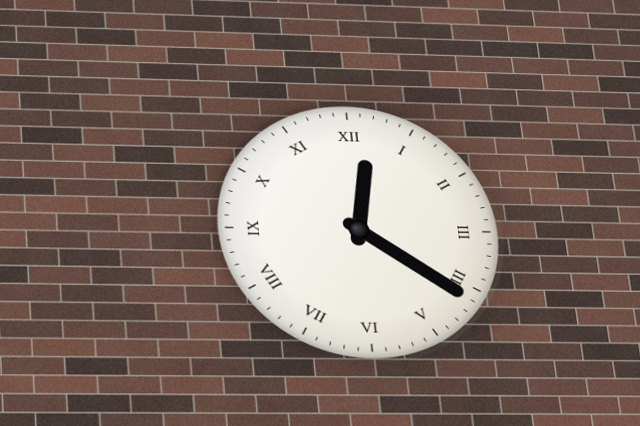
12:21
